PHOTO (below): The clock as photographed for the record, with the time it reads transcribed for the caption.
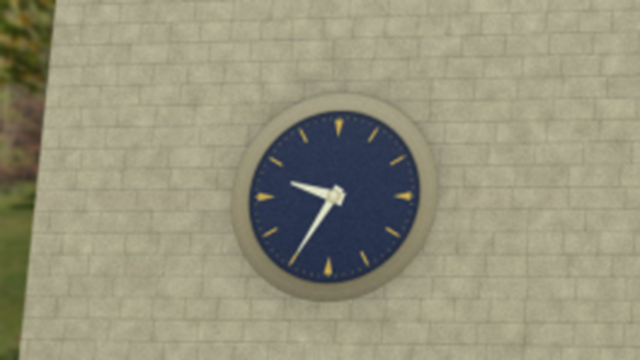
9:35
